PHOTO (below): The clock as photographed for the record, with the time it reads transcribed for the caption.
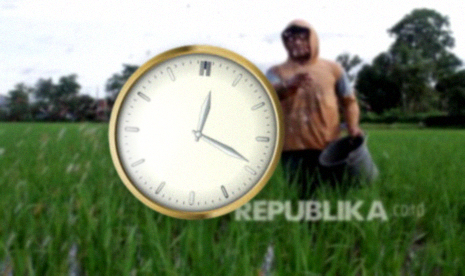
12:19
